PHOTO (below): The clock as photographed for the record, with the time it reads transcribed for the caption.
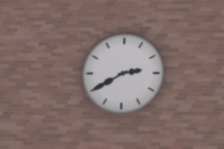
2:40
